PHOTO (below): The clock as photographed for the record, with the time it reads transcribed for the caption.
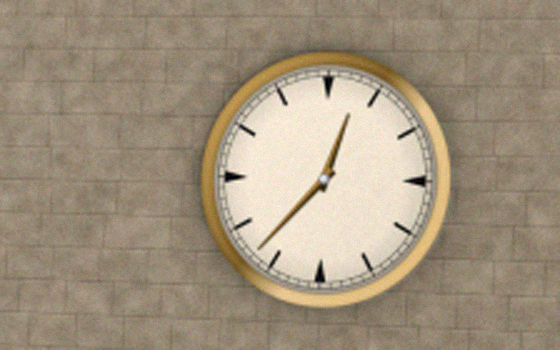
12:37
